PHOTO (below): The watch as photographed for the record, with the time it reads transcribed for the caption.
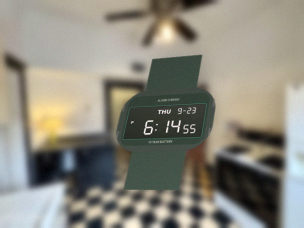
6:14:55
